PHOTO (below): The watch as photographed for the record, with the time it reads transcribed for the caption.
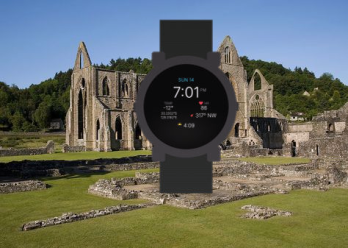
7:01
